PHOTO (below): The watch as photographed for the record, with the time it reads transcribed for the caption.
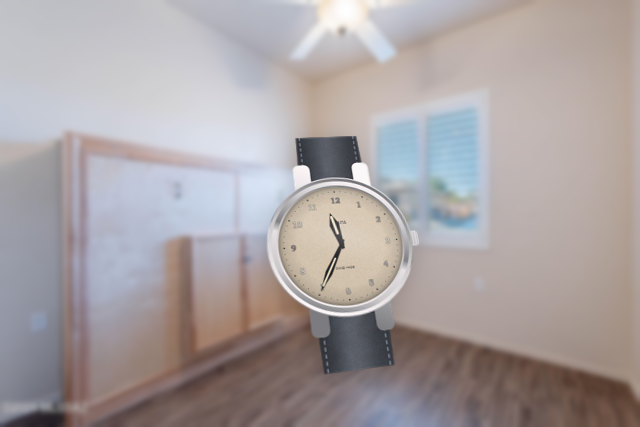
11:35
